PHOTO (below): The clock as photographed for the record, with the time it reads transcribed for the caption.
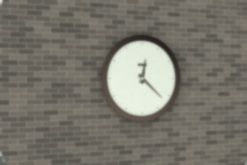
12:22
